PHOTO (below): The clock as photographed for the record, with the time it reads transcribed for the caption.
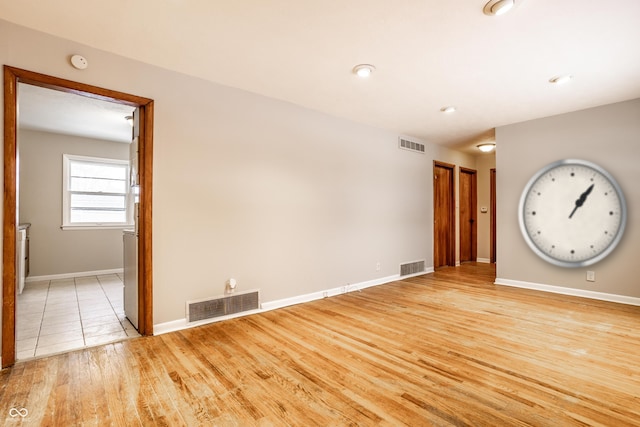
1:06
